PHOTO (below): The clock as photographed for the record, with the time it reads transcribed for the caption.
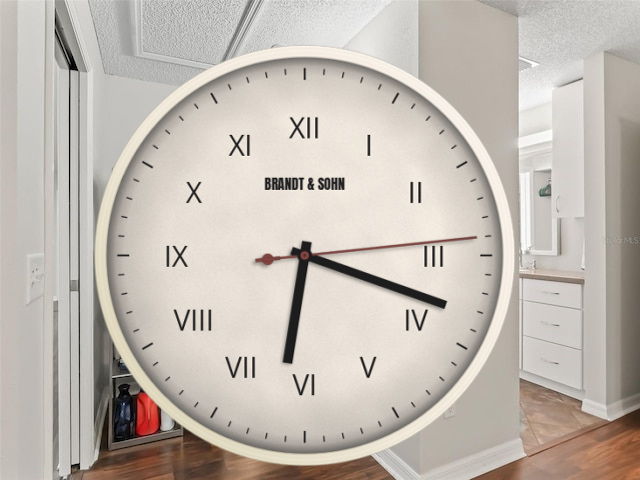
6:18:14
